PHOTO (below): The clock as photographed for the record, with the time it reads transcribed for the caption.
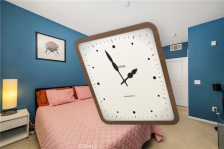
1:57
